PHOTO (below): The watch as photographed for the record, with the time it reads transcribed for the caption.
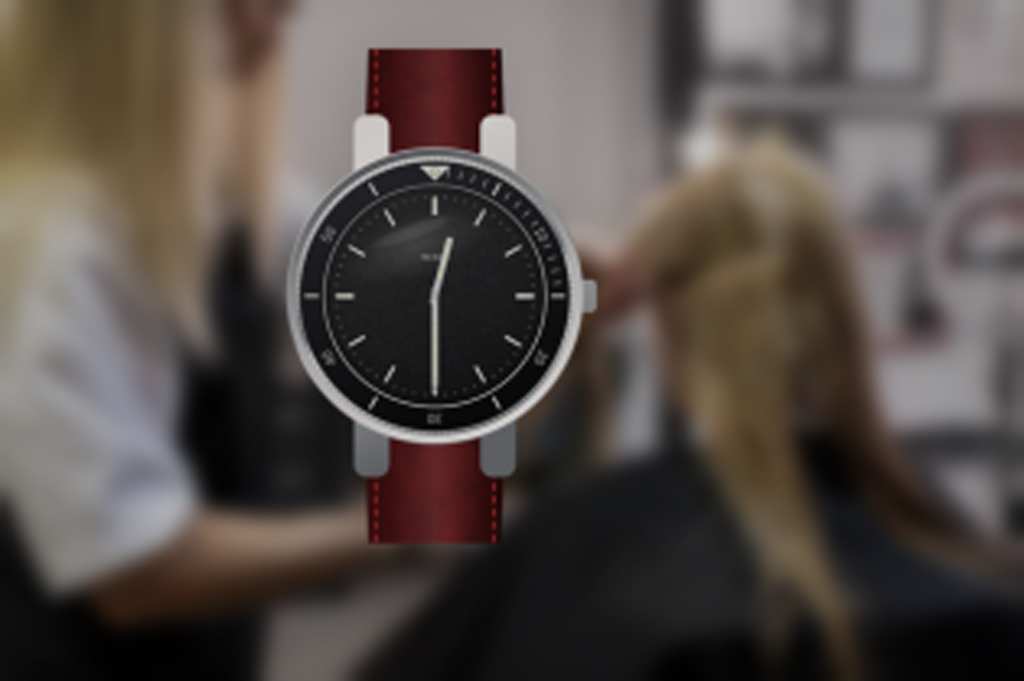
12:30
